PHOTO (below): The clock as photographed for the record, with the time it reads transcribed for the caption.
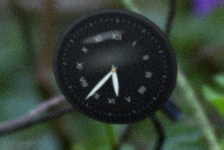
5:36
